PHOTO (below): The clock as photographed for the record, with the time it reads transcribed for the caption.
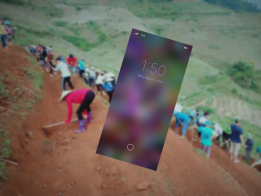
1:50
